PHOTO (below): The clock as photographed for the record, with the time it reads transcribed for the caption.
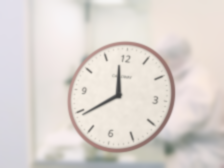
11:39
